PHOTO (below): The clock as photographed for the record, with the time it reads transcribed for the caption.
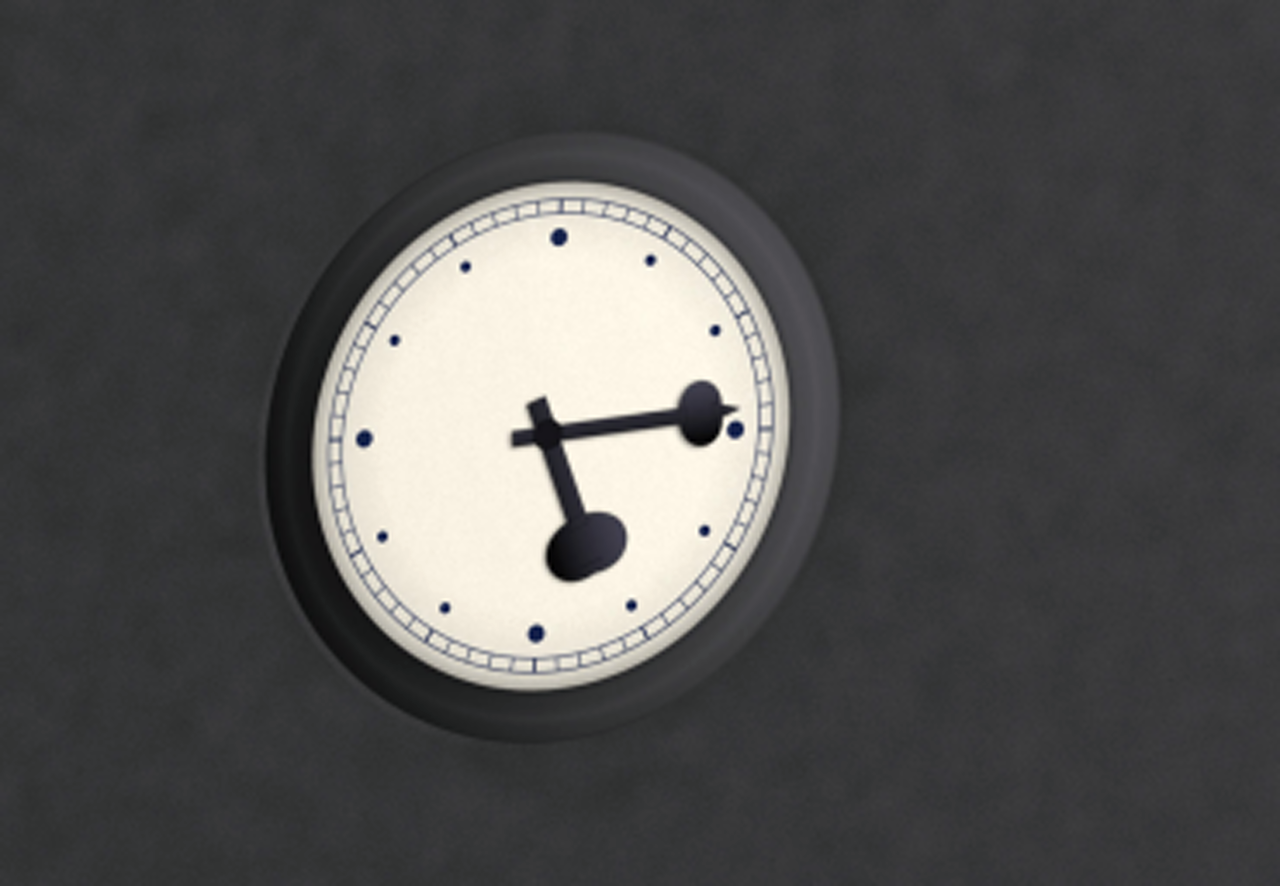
5:14
